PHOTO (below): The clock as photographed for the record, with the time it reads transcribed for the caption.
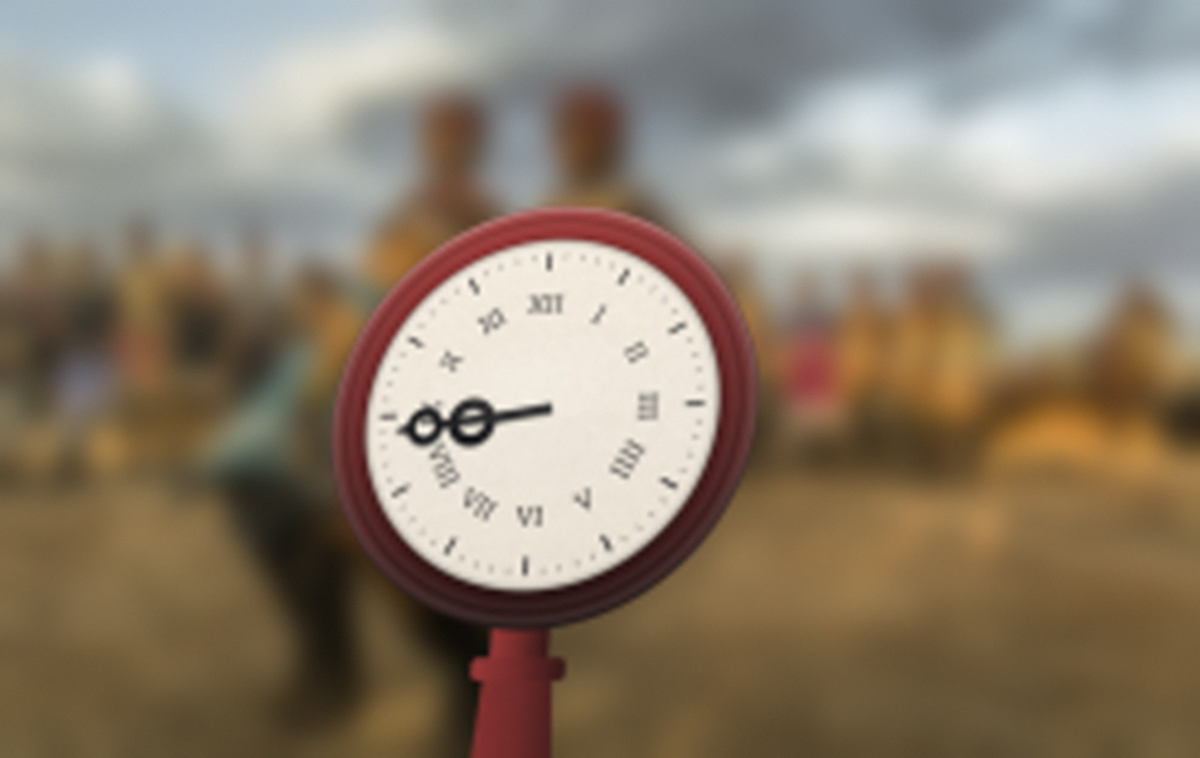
8:44
